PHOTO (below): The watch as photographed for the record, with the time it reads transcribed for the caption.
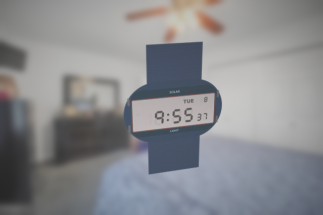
9:55:37
